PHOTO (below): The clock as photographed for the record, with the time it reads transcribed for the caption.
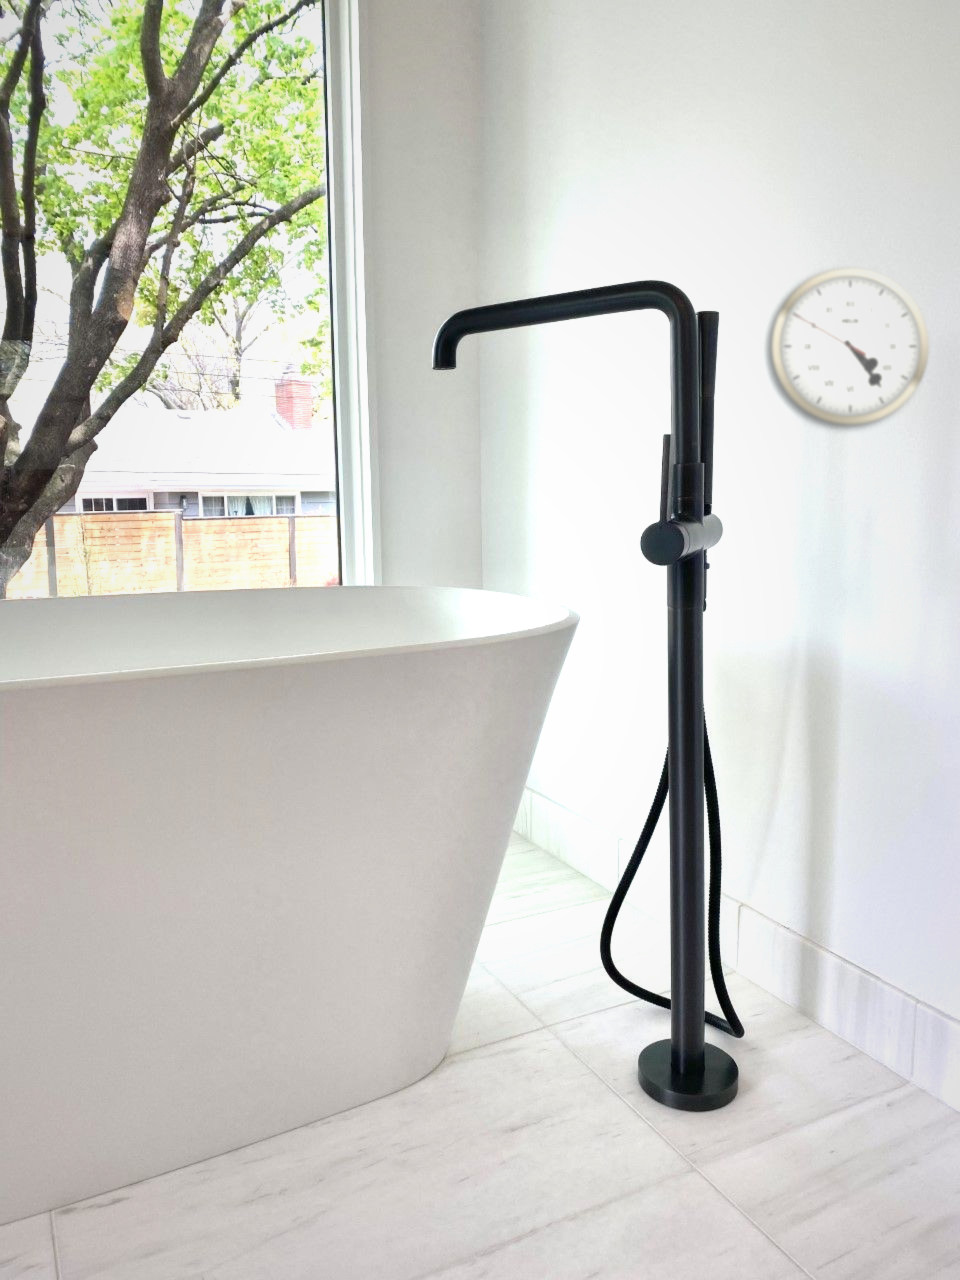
4:23:50
